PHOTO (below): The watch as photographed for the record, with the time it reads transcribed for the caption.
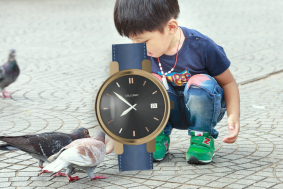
7:52
